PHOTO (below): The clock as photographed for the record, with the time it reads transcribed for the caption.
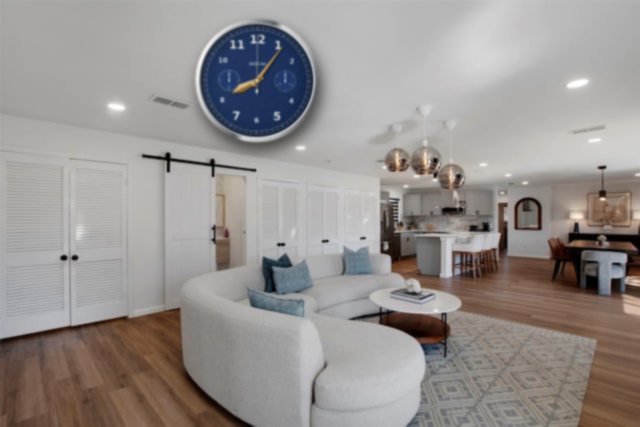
8:06
